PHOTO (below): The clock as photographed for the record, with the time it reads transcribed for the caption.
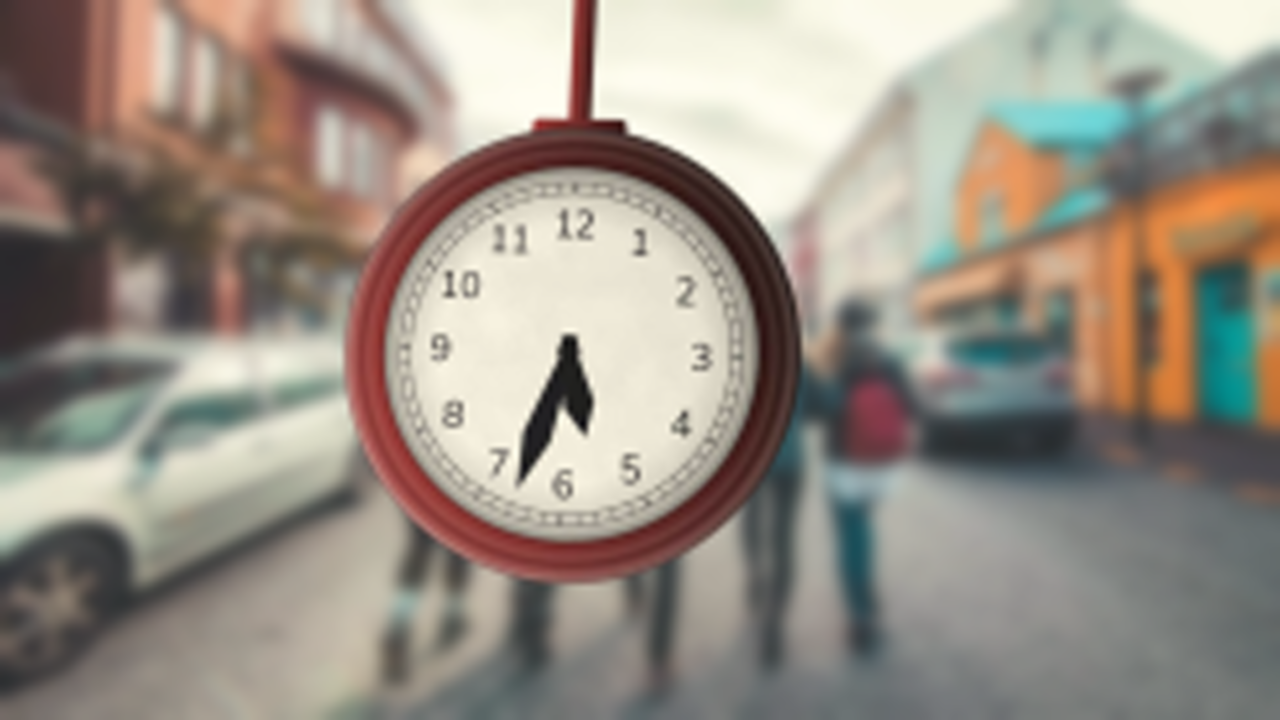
5:33
